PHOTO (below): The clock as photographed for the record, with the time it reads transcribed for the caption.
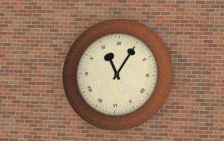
11:05
